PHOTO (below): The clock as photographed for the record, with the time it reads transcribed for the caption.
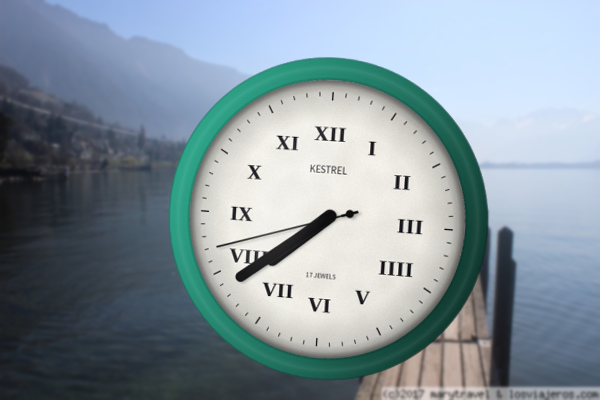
7:38:42
